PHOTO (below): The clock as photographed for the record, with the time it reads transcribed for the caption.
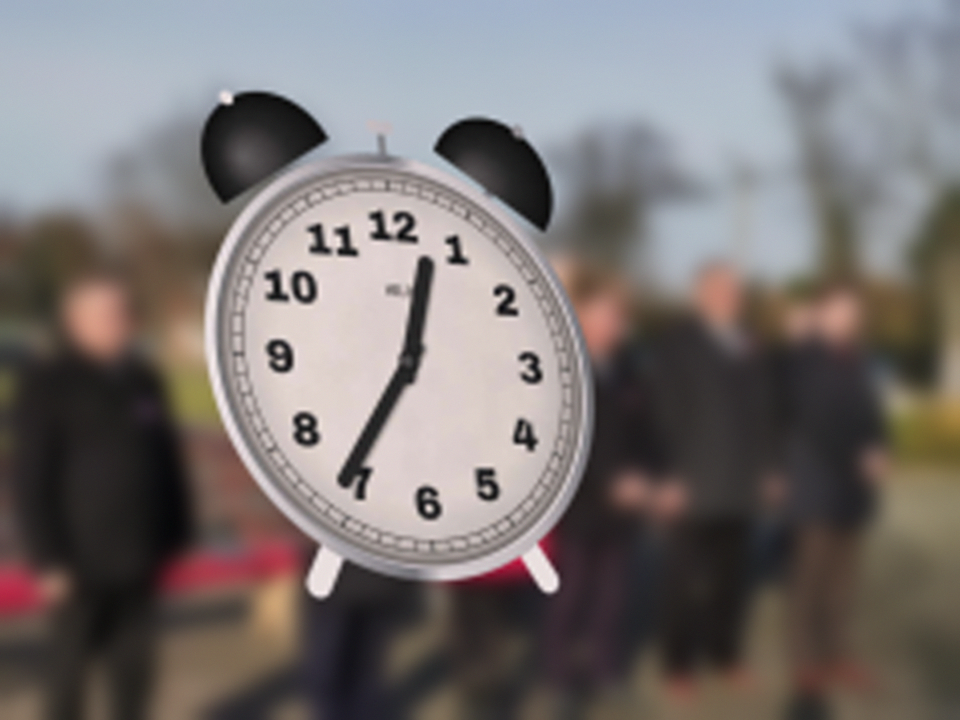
12:36
